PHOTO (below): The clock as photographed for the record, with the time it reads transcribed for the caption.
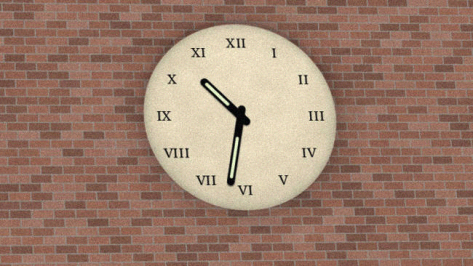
10:32
